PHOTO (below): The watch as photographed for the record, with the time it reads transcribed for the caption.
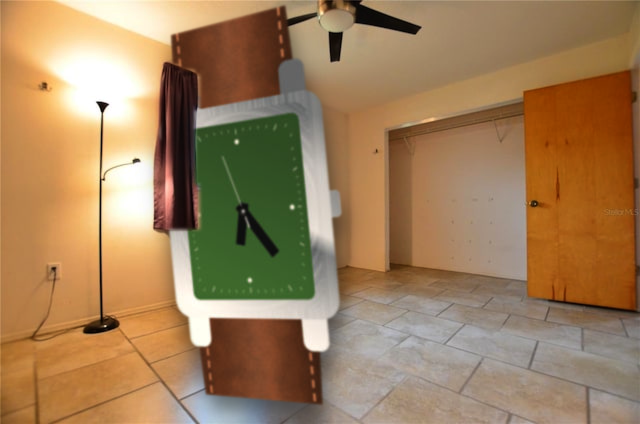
6:23:57
